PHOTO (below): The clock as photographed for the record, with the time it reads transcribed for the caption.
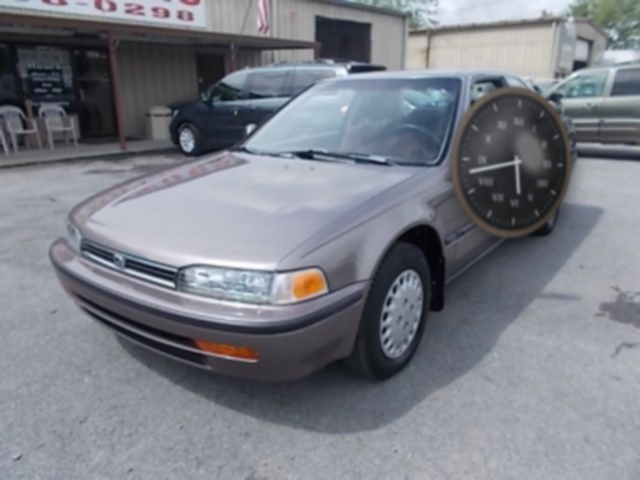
5:43
